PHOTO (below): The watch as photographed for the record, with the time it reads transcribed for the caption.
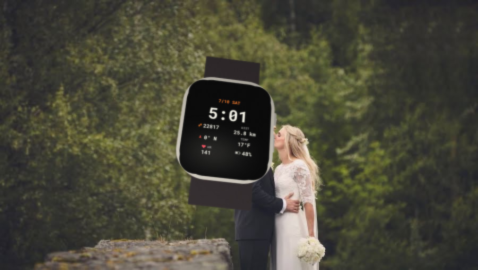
5:01
